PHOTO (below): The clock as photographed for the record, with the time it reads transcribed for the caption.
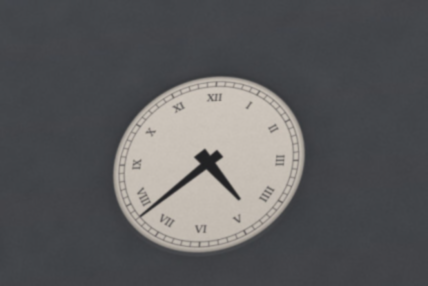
4:38
